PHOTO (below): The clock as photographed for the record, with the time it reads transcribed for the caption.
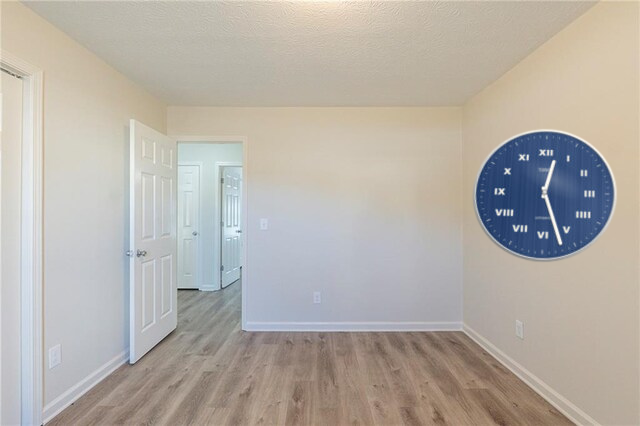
12:27
